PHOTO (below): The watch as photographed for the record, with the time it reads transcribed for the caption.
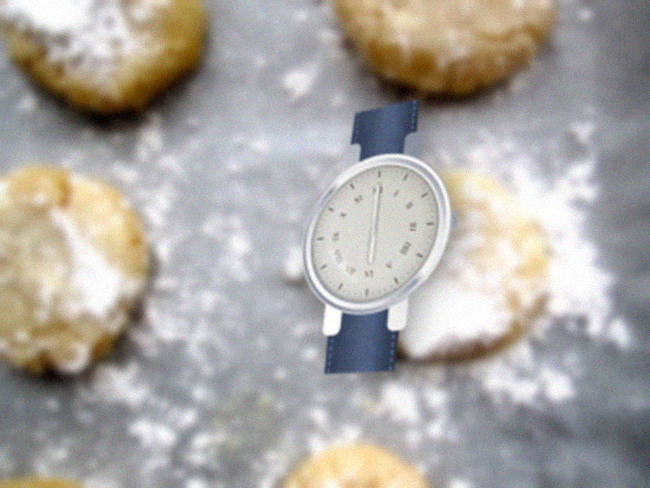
6:00
